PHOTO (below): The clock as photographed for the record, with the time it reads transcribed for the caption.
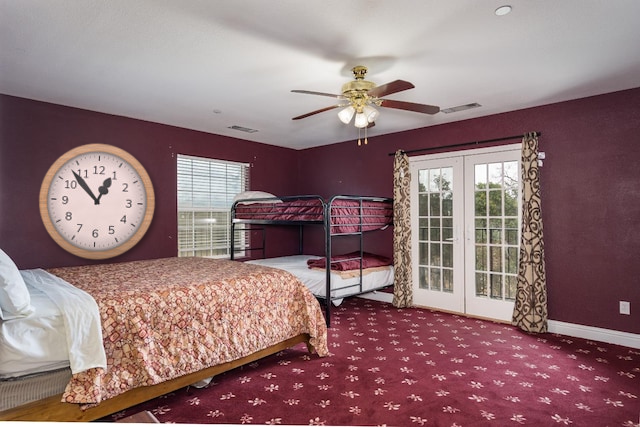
12:53
